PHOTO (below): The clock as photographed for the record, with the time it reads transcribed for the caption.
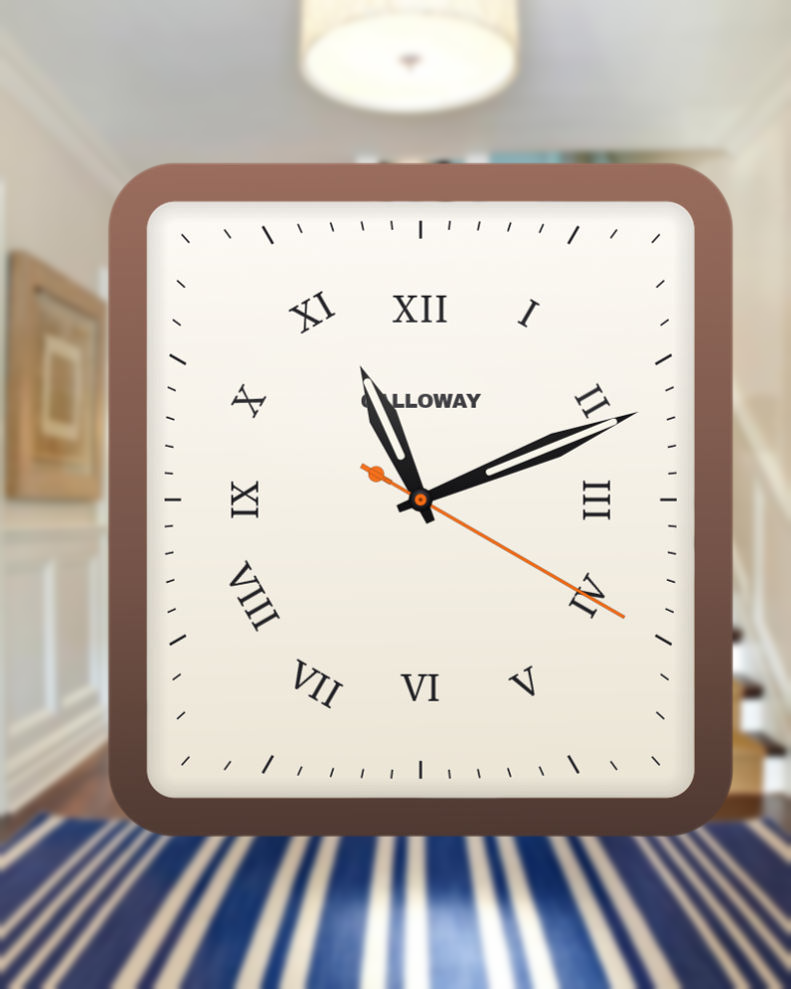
11:11:20
